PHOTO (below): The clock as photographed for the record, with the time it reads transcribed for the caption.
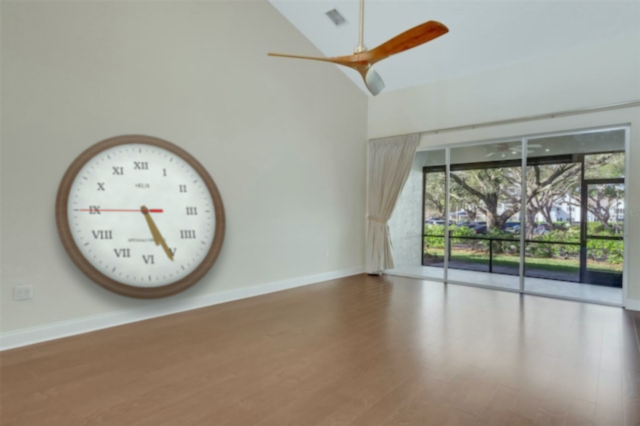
5:25:45
